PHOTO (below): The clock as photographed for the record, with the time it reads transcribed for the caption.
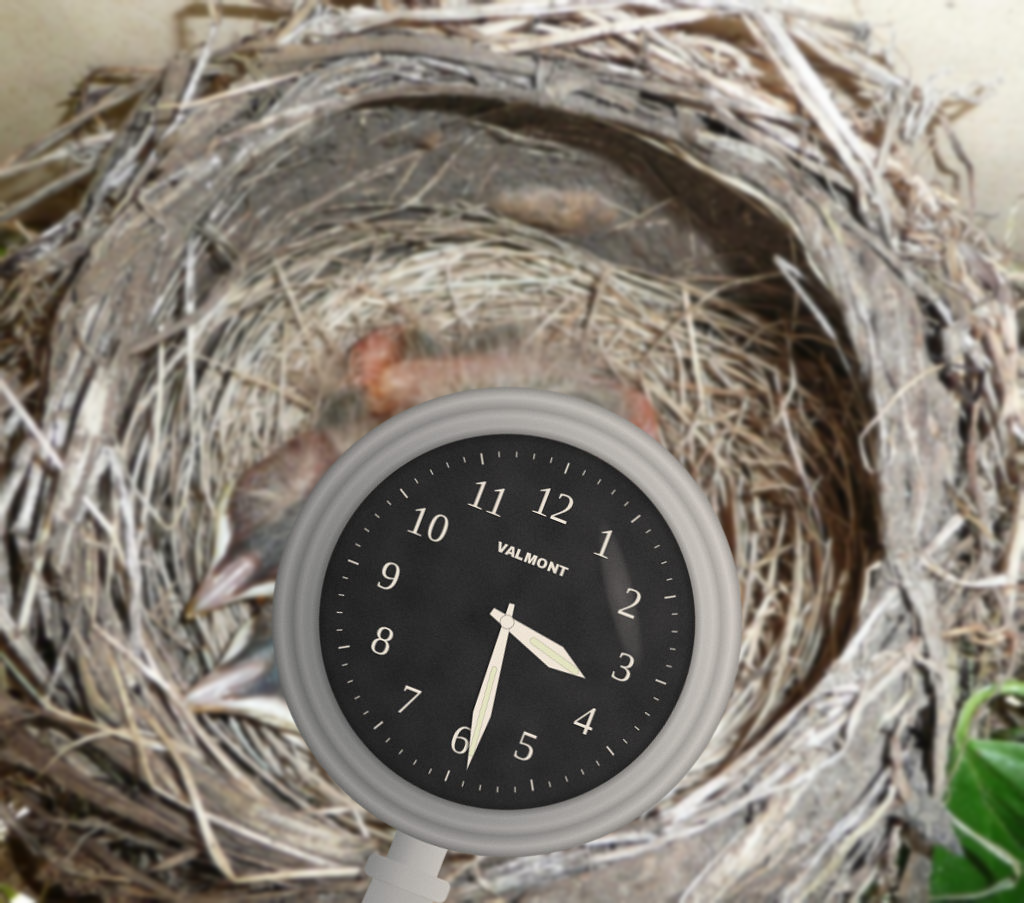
3:29
